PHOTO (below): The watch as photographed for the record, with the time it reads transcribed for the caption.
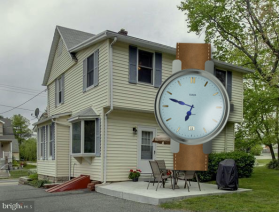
6:48
